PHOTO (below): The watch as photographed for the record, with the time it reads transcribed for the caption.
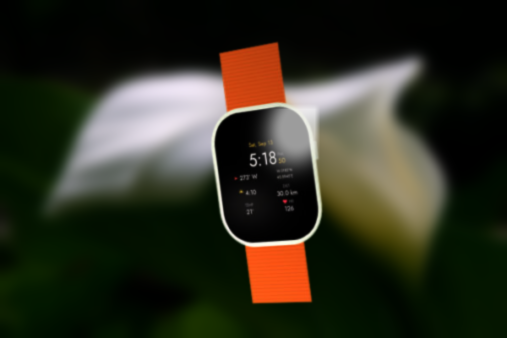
5:18
